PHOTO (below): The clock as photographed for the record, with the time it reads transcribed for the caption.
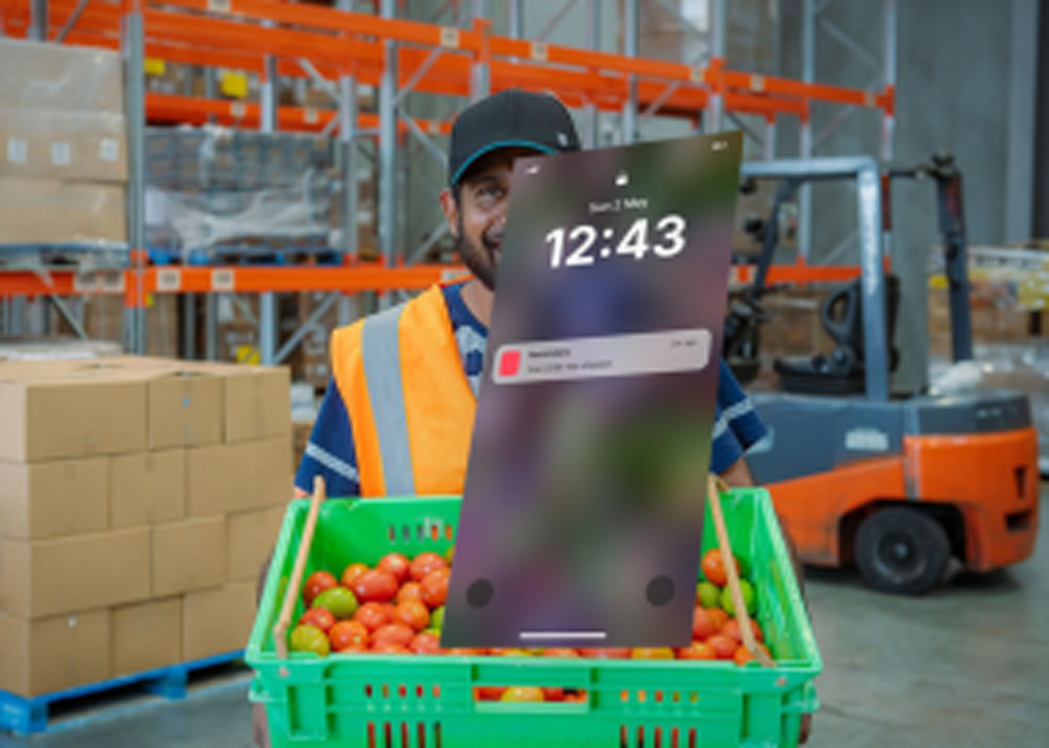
12:43
